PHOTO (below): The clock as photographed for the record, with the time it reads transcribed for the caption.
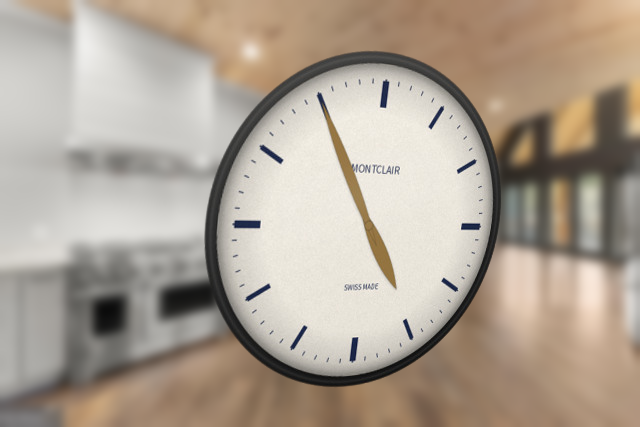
4:55
